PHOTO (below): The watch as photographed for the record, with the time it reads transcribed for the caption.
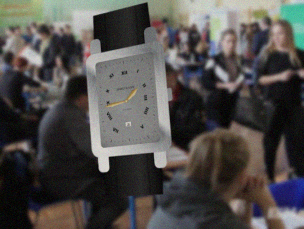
1:44
